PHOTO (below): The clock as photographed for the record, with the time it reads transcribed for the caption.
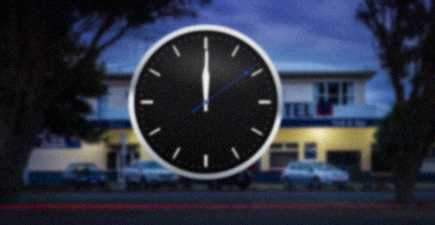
12:00:09
